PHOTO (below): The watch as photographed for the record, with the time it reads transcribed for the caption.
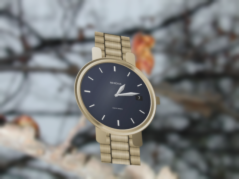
1:13
